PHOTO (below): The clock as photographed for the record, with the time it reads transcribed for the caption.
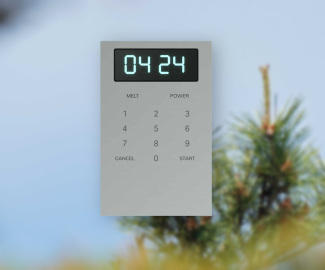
4:24
